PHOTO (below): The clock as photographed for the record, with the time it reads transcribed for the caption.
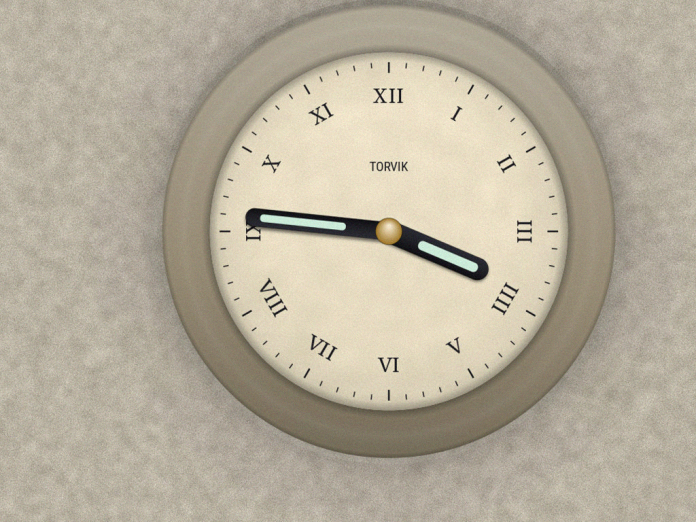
3:46
